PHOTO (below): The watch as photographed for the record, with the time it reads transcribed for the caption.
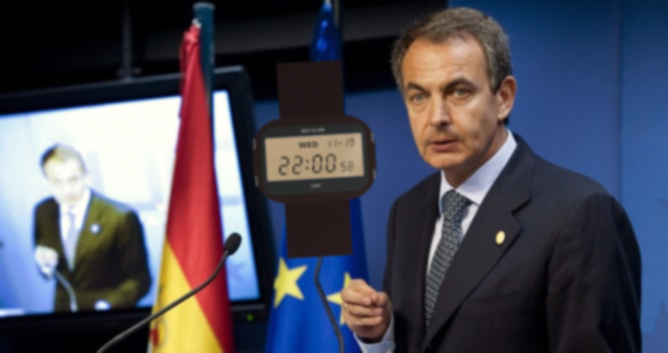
22:00
